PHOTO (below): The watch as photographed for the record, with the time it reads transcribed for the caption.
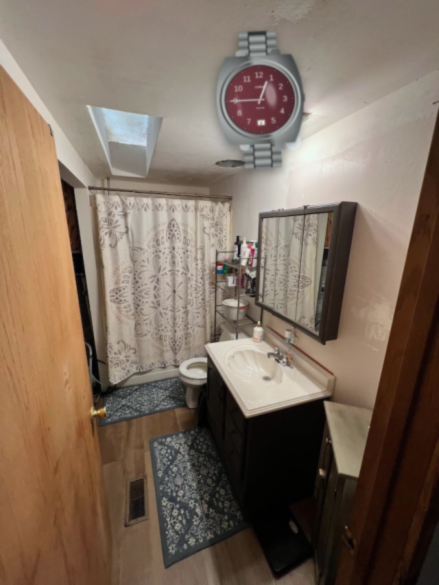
12:45
